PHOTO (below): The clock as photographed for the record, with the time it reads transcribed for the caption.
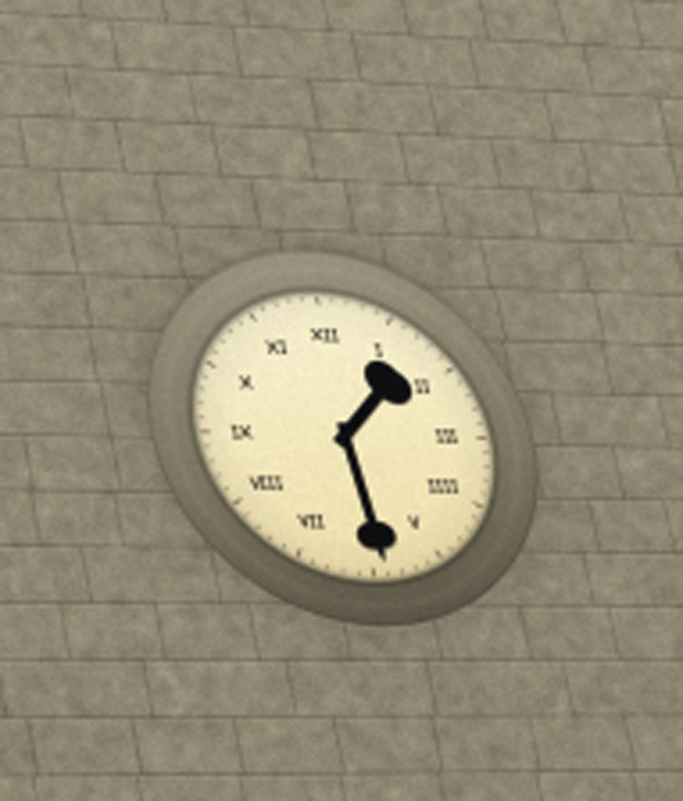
1:29
